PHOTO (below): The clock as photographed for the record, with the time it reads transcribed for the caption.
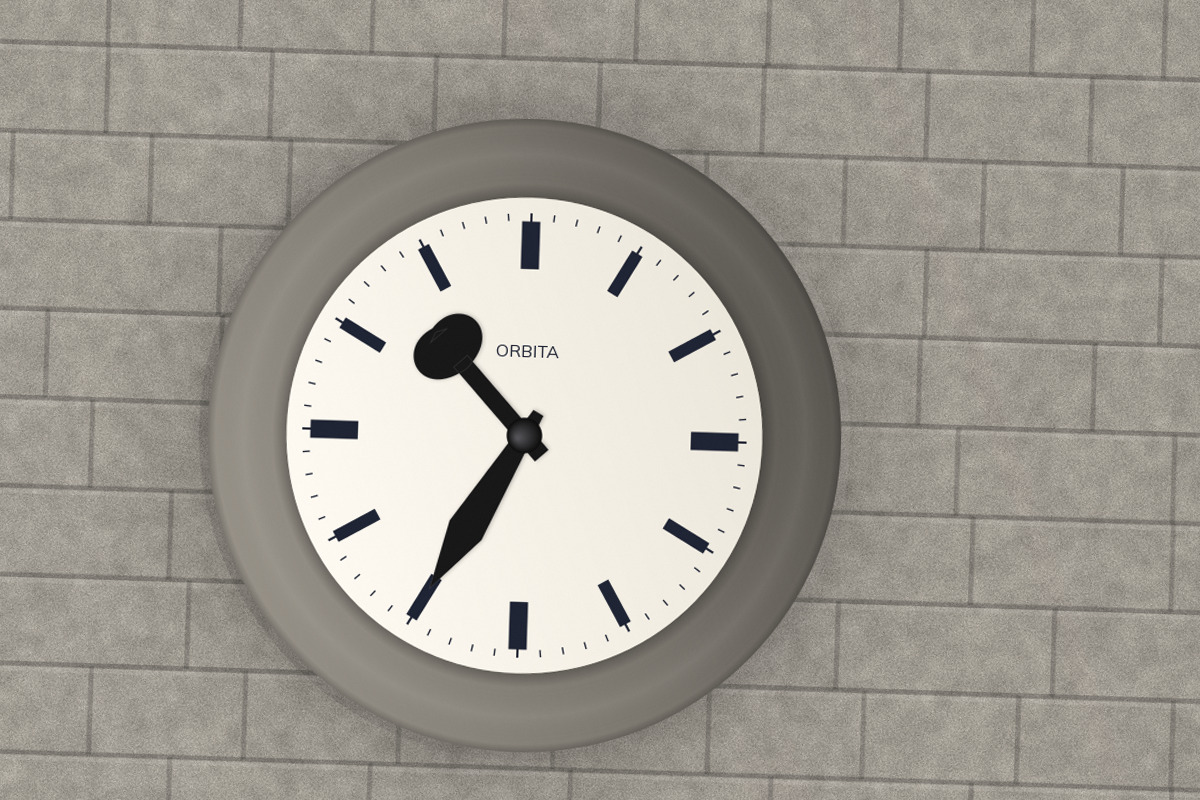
10:35
